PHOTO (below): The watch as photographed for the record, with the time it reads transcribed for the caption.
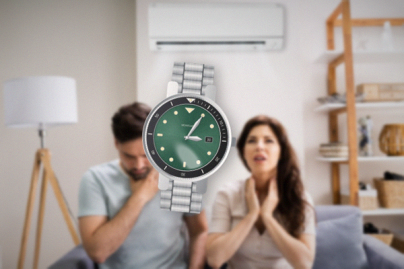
3:05
